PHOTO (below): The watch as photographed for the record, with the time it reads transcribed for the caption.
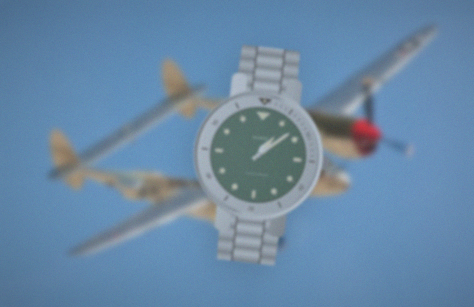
1:08
